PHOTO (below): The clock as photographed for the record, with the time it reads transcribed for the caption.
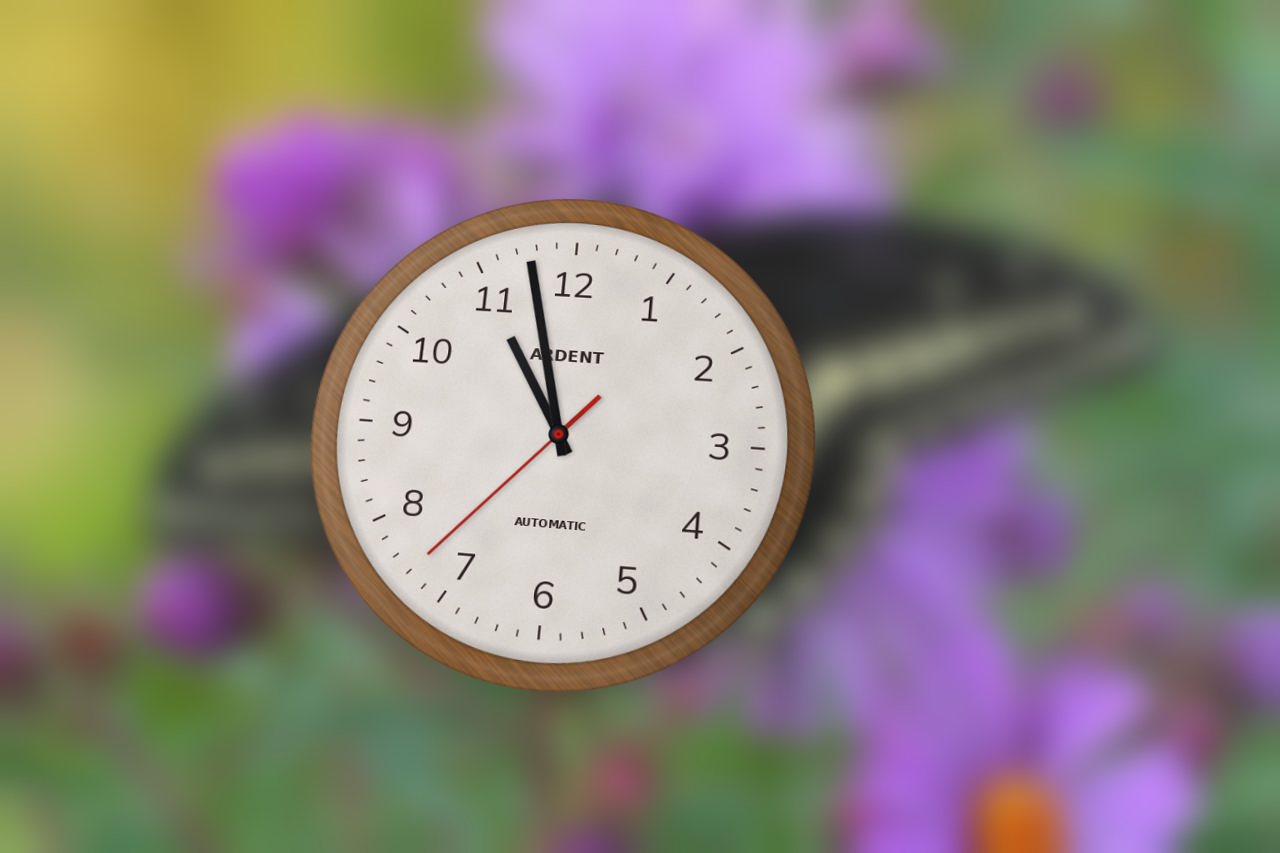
10:57:37
